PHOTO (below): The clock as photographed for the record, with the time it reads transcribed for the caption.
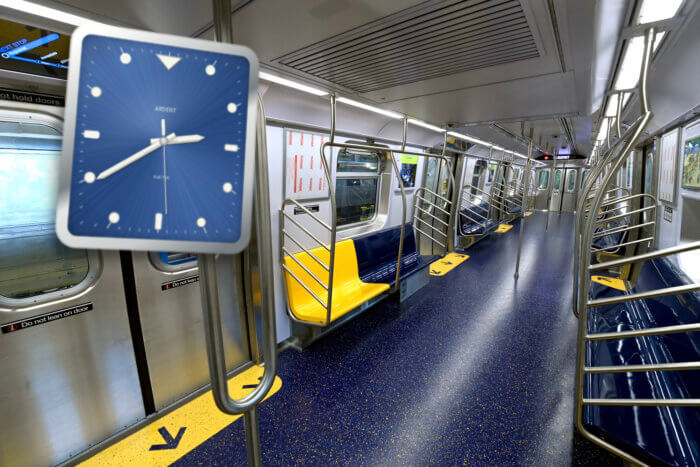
2:39:29
